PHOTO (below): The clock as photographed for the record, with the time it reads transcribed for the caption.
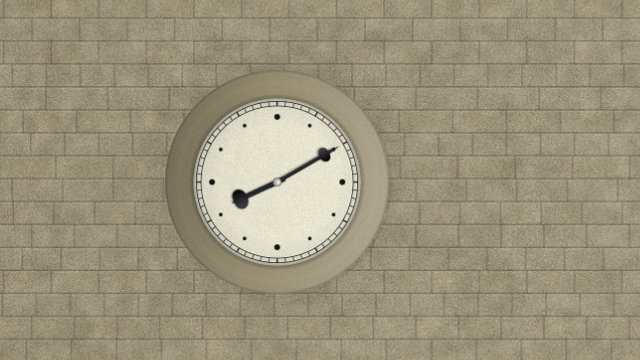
8:10
